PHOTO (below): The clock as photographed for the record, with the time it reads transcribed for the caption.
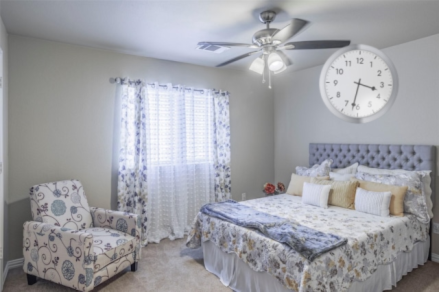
3:32
